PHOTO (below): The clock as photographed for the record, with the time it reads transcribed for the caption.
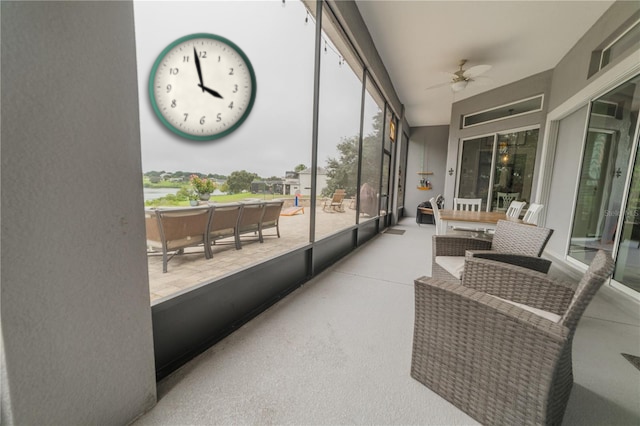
3:58
